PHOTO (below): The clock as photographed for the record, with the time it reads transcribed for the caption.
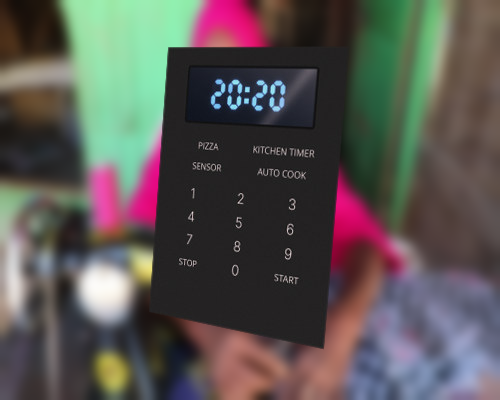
20:20
